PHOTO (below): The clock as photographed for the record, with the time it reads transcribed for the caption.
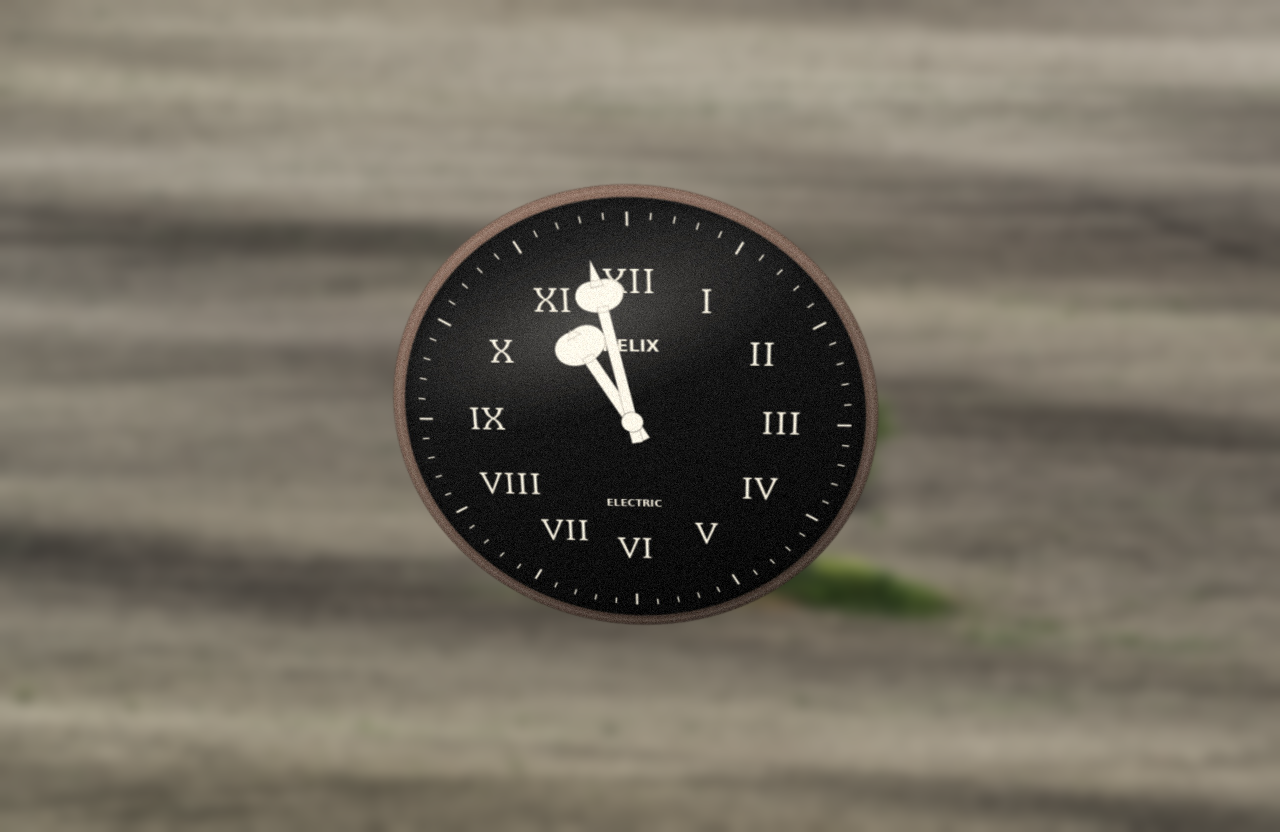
10:58
